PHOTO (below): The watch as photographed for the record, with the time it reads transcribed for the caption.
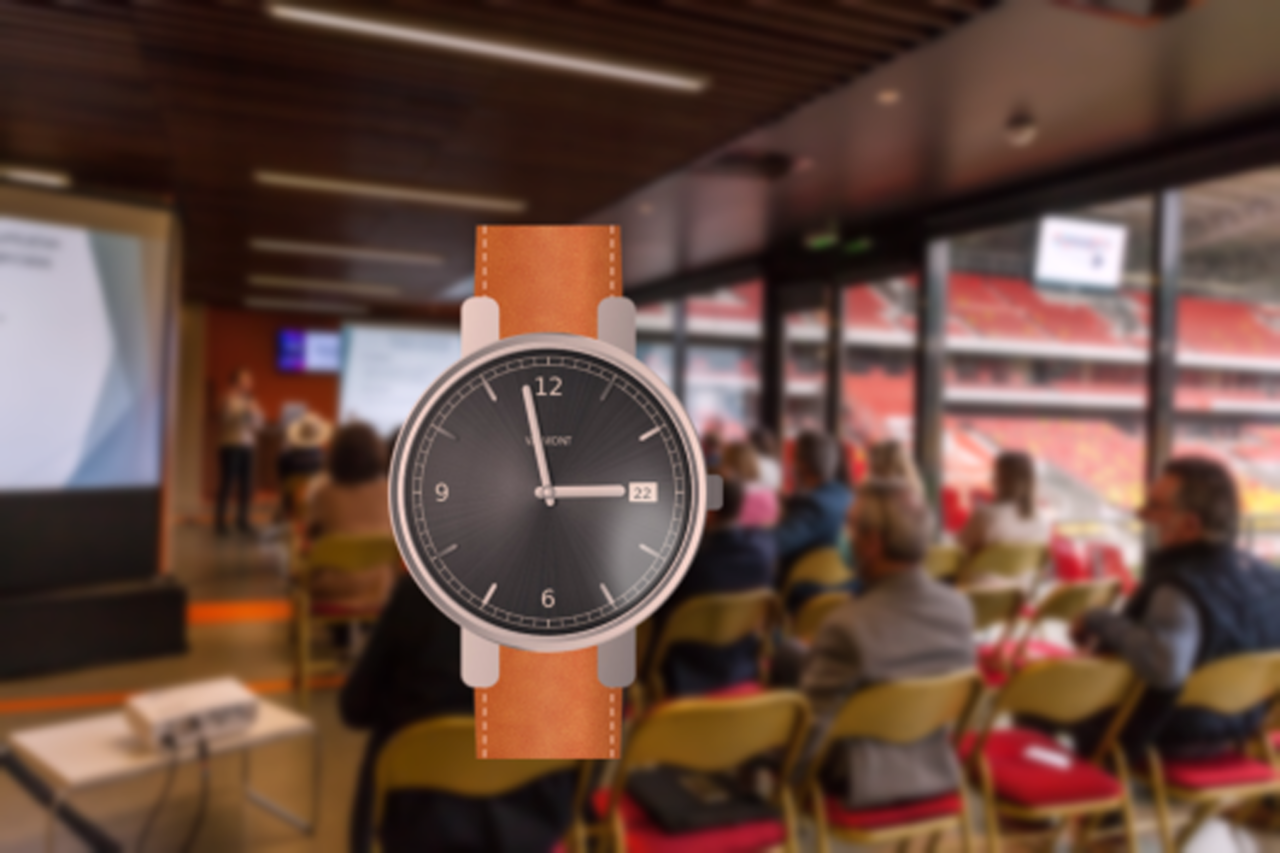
2:58
